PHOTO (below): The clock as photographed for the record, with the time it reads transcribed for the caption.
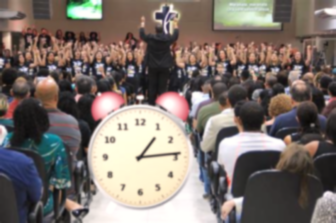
1:14
